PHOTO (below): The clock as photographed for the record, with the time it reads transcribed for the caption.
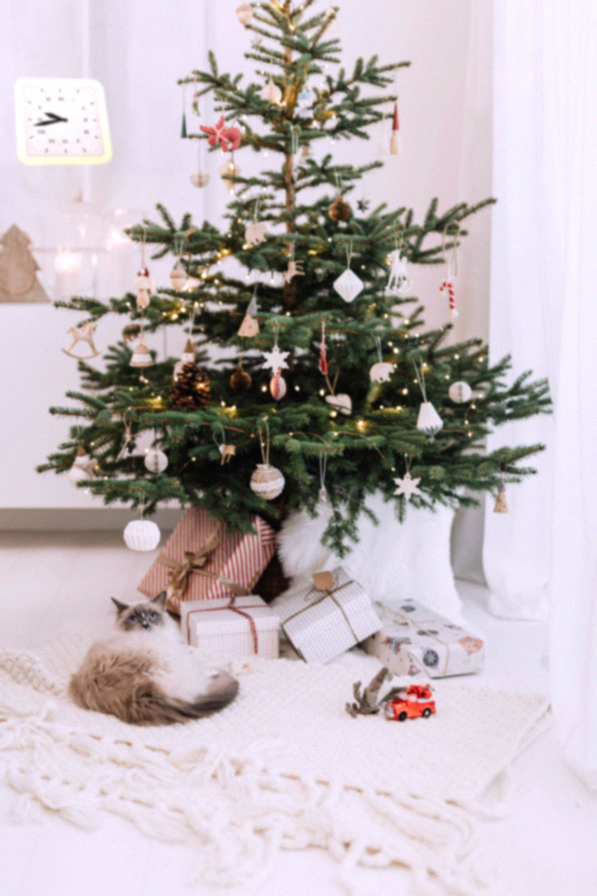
9:43
